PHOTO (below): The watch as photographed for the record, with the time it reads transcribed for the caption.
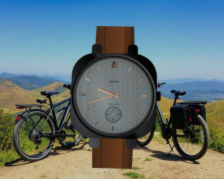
9:42
